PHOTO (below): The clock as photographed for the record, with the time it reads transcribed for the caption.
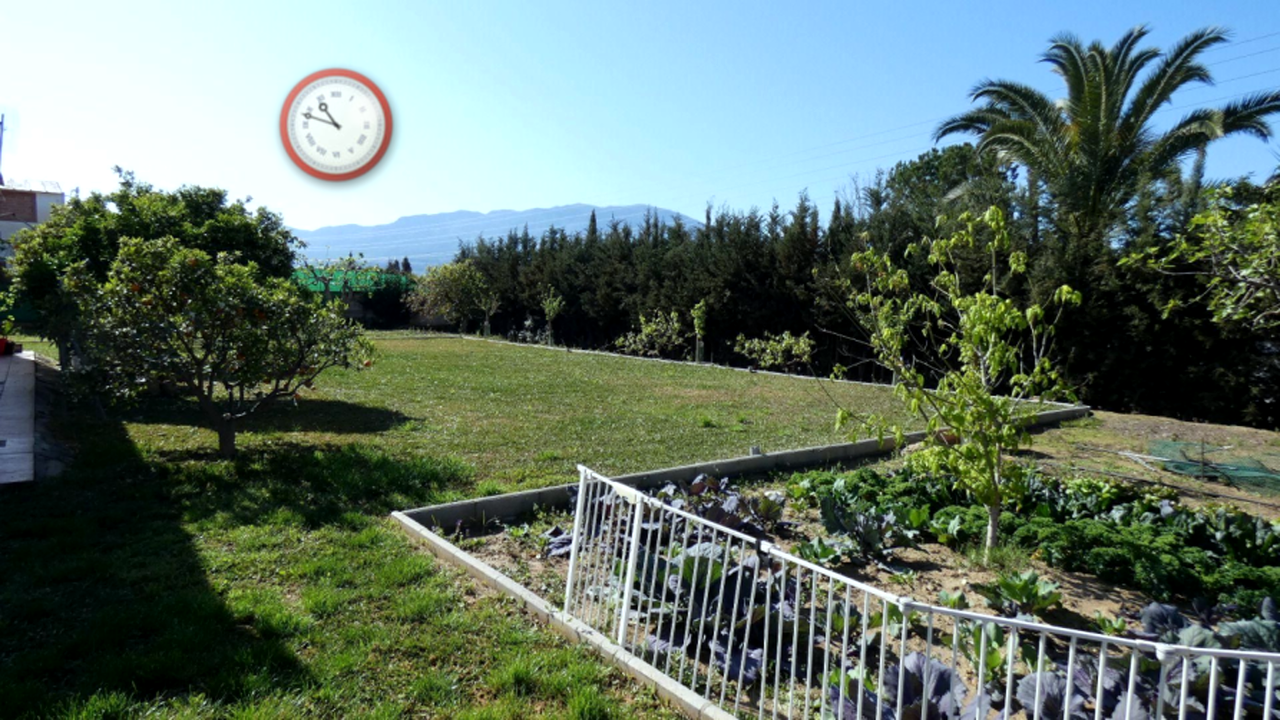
10:48
